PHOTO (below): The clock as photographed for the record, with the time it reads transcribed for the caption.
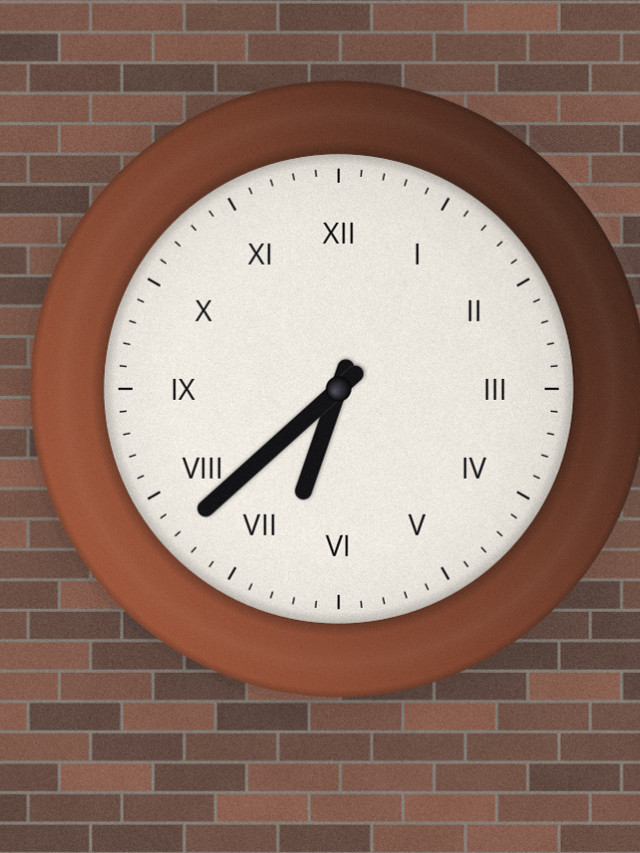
6:38
